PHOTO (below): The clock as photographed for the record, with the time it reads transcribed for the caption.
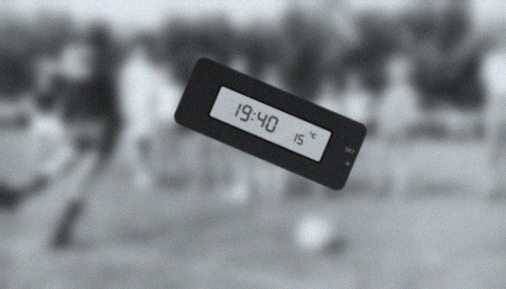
19:40
